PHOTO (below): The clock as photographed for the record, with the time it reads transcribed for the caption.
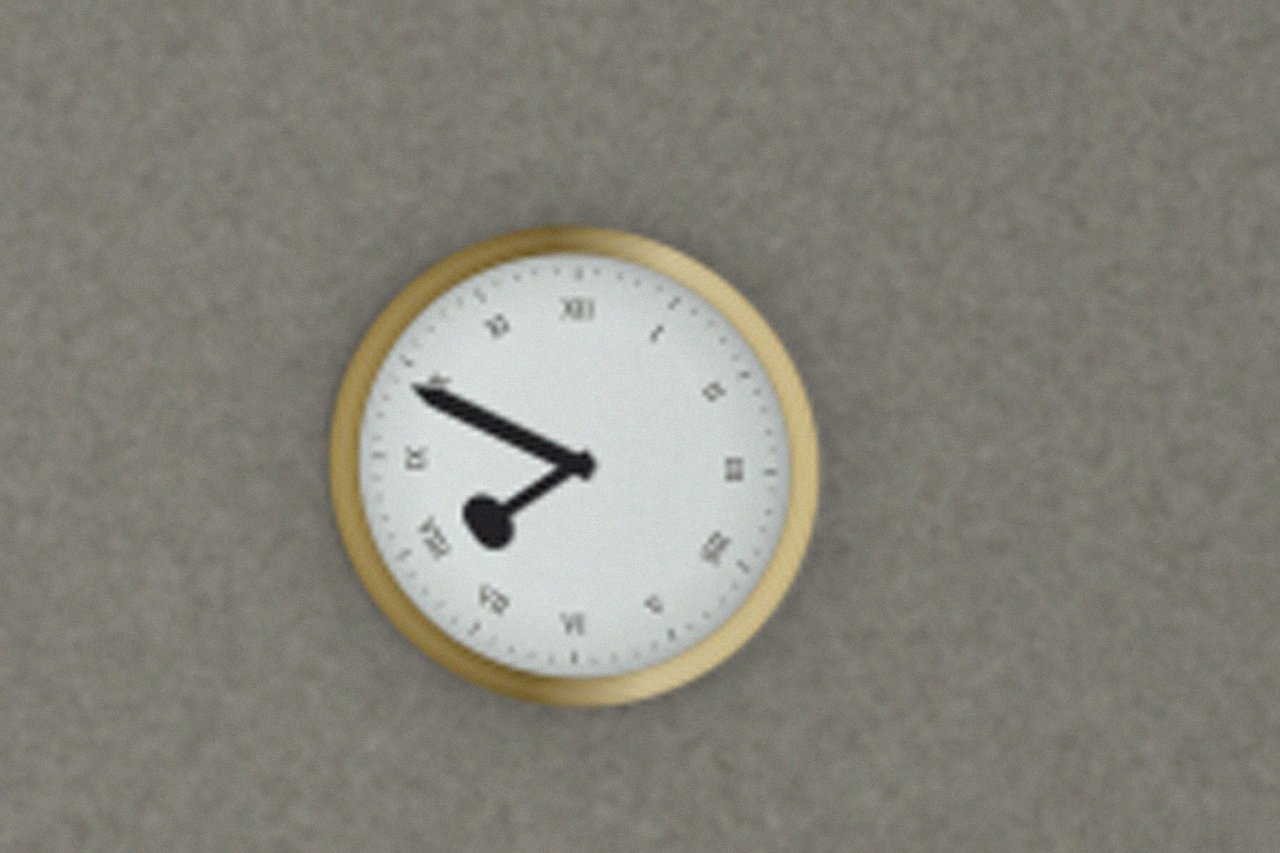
7:49
